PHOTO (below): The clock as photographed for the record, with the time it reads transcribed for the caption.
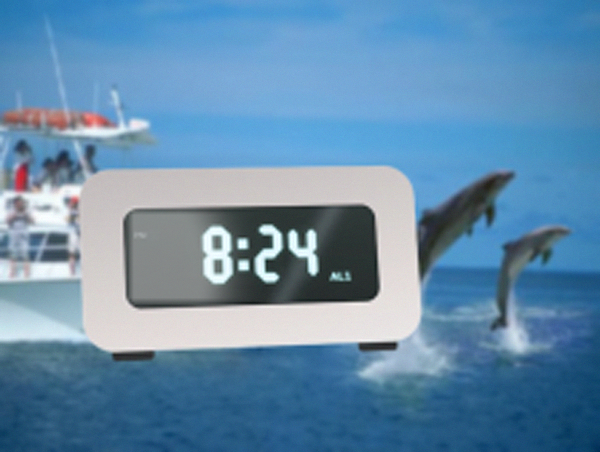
8:24
